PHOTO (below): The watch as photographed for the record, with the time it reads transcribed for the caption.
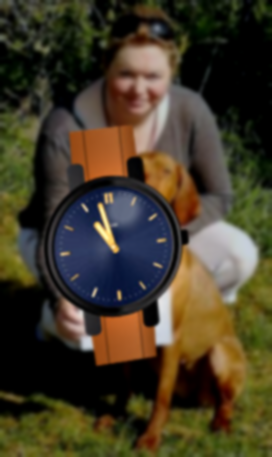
10:58
